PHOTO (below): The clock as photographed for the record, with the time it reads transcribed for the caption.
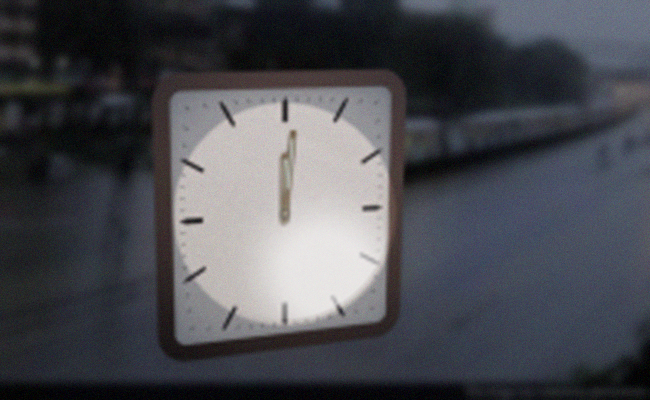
12:01
